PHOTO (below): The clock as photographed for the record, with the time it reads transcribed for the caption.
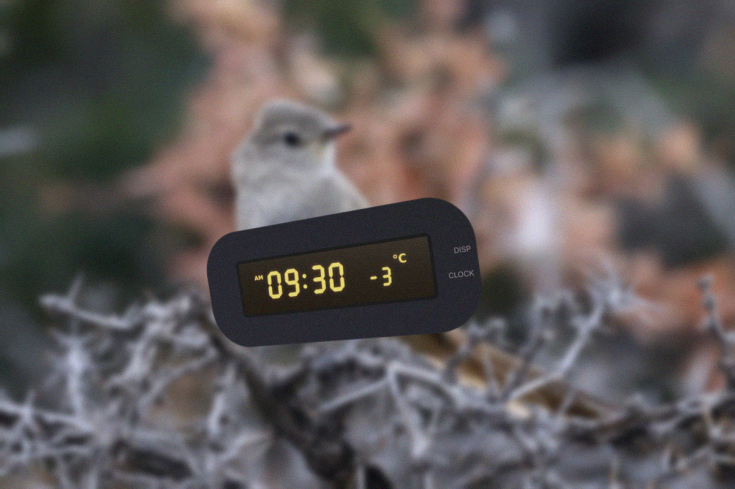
9:30
